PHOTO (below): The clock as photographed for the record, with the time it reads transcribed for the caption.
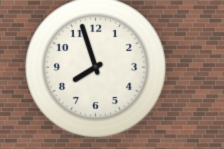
7:57
